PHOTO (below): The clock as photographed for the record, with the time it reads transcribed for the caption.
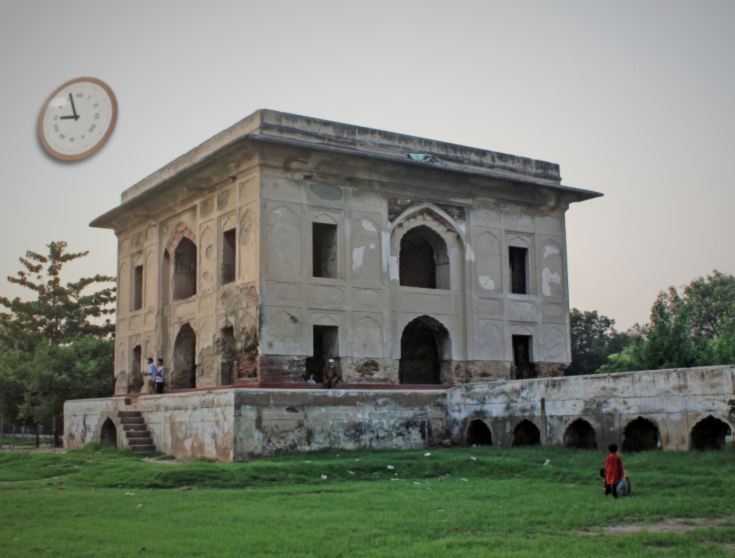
8:56
